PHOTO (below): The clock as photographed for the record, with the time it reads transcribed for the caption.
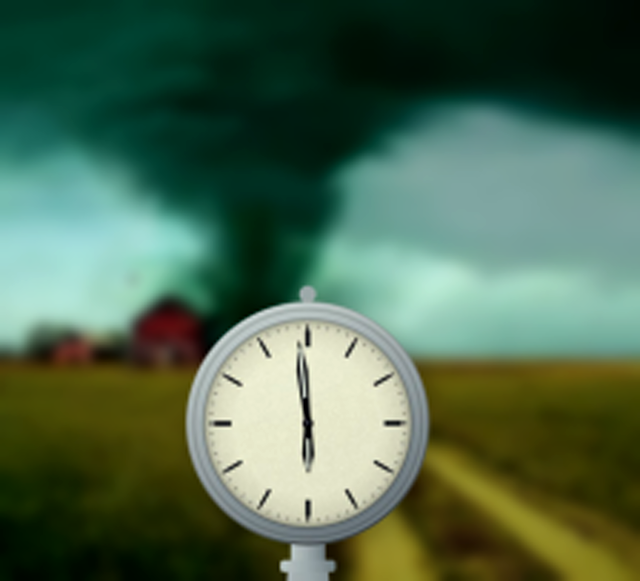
5:59
